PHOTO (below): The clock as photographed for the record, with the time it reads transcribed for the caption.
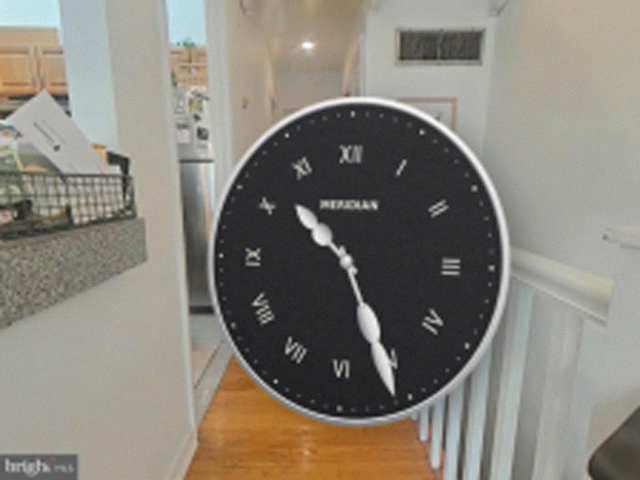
10:26
